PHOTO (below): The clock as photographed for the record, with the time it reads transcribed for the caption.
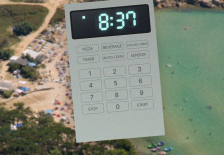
8:37
